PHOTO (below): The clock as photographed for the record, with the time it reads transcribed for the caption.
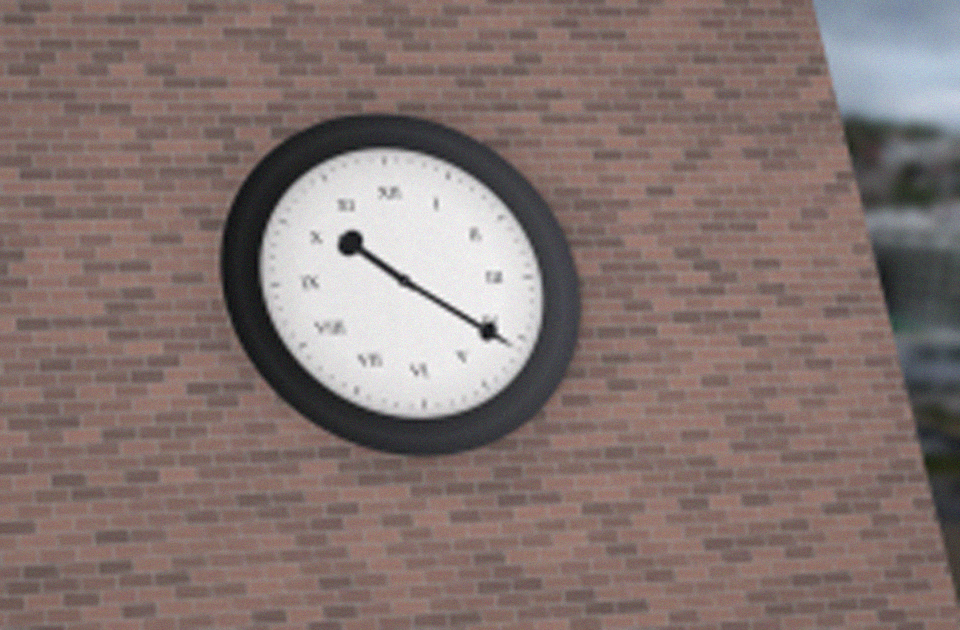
10:21
